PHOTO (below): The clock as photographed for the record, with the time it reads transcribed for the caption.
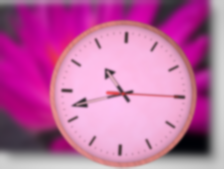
10:42:15
